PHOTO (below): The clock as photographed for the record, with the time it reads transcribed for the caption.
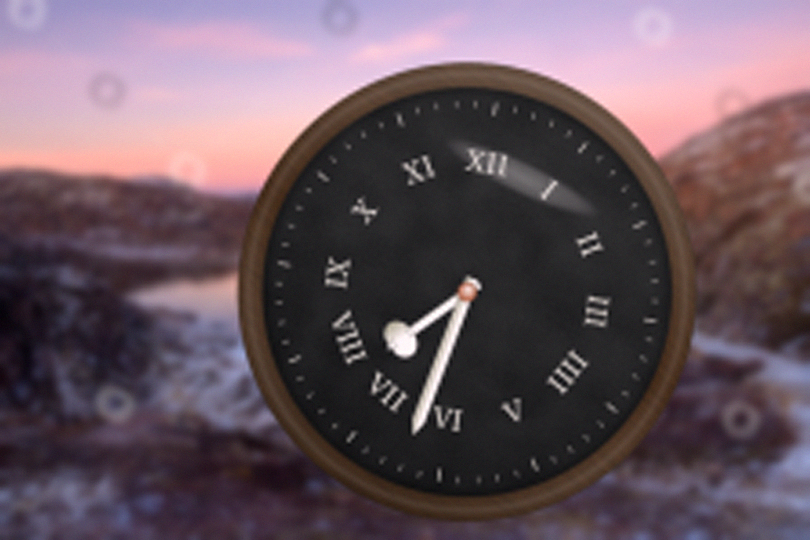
7:32
